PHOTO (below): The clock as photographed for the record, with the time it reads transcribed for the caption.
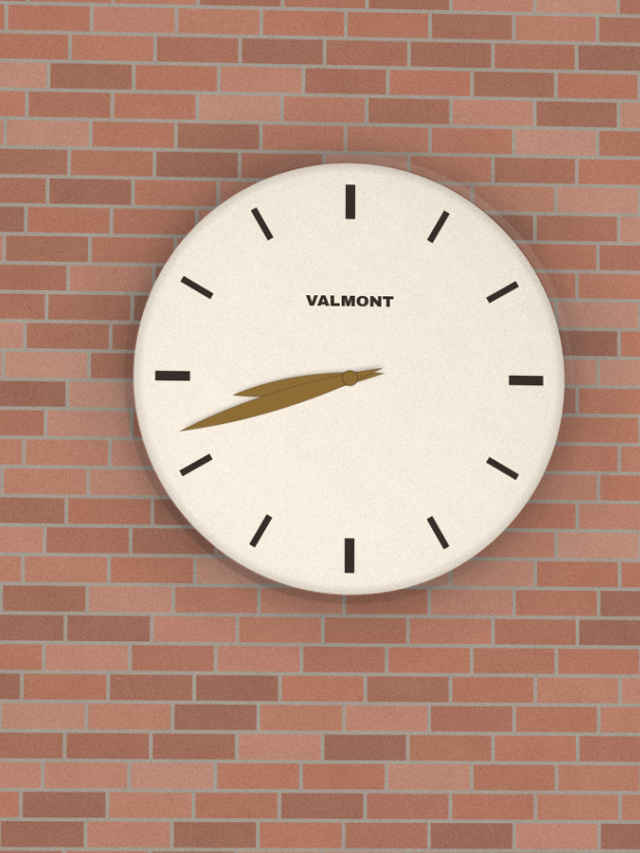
8:42
